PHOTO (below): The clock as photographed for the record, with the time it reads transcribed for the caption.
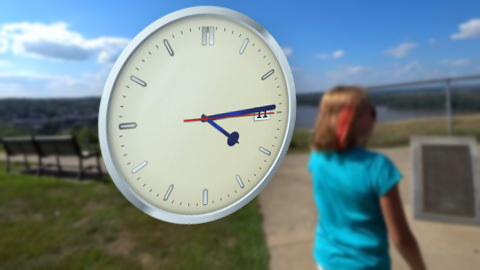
4:14:15
